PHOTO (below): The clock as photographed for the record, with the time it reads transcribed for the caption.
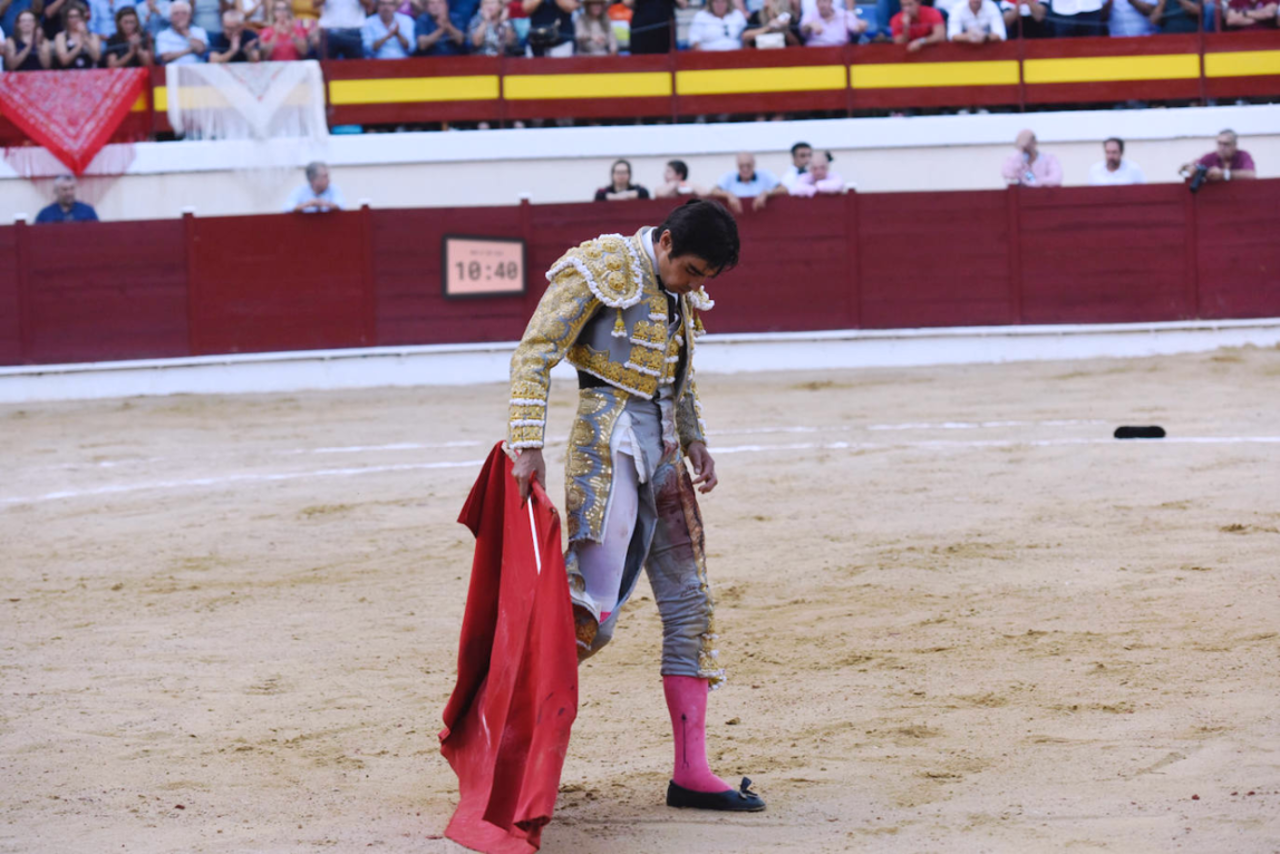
10:40
